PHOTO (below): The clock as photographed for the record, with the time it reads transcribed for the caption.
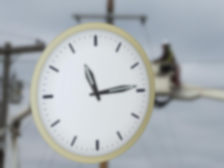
11:14
